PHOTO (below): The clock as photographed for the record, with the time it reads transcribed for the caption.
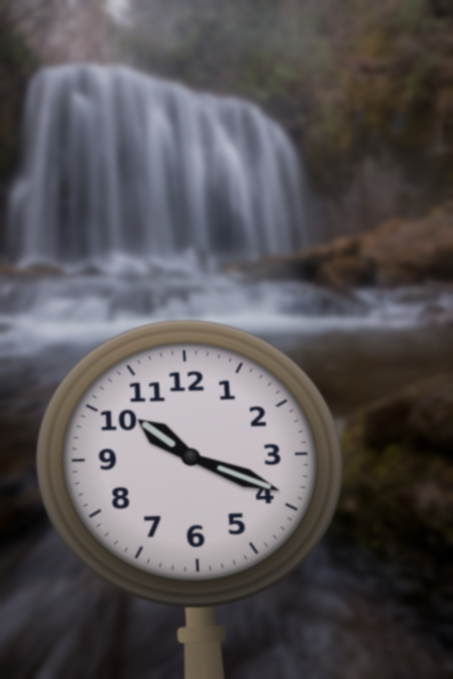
10:19
